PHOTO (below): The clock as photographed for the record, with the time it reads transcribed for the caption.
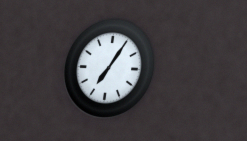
7:05
